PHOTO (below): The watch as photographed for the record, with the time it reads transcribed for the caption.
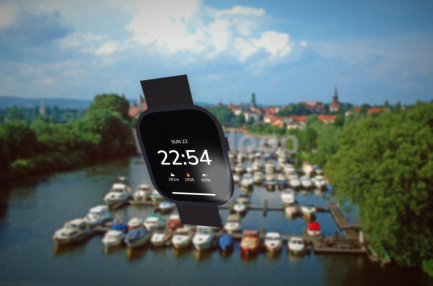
22:54
